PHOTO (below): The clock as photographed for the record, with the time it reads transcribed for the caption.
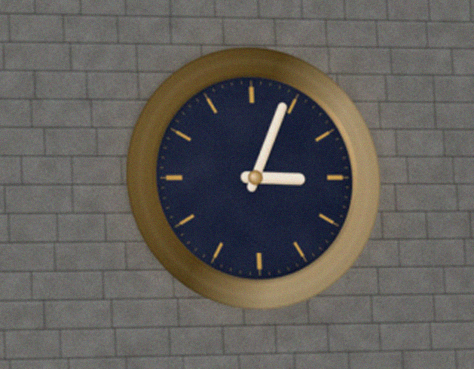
3:04
